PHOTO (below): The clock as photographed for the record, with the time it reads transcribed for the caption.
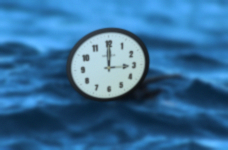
3:00
